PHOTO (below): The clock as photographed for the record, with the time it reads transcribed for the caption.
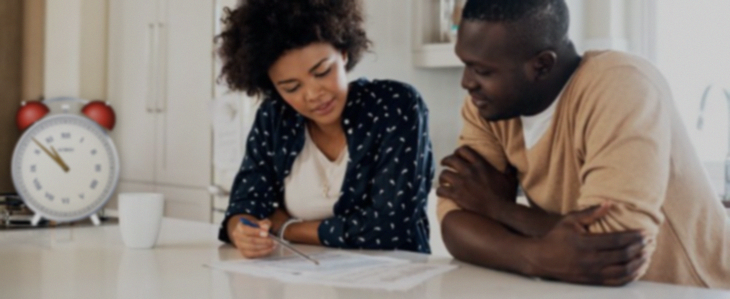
10:52
